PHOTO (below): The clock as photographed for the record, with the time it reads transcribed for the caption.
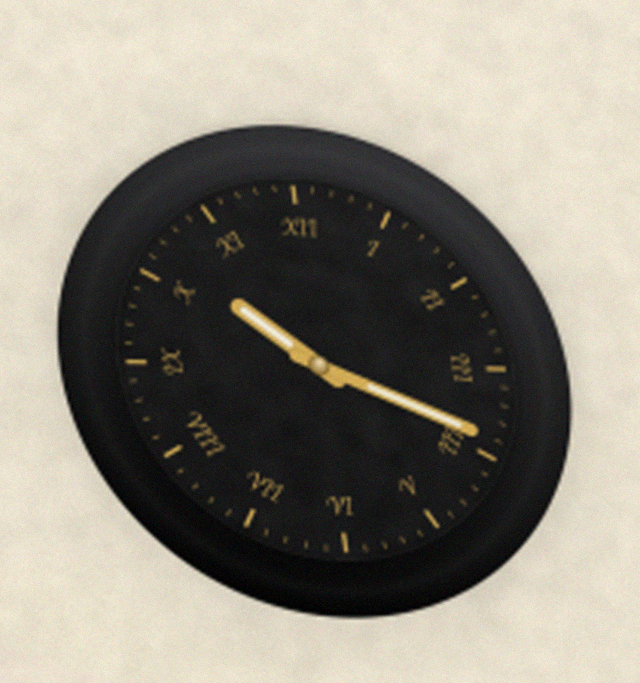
10:19
